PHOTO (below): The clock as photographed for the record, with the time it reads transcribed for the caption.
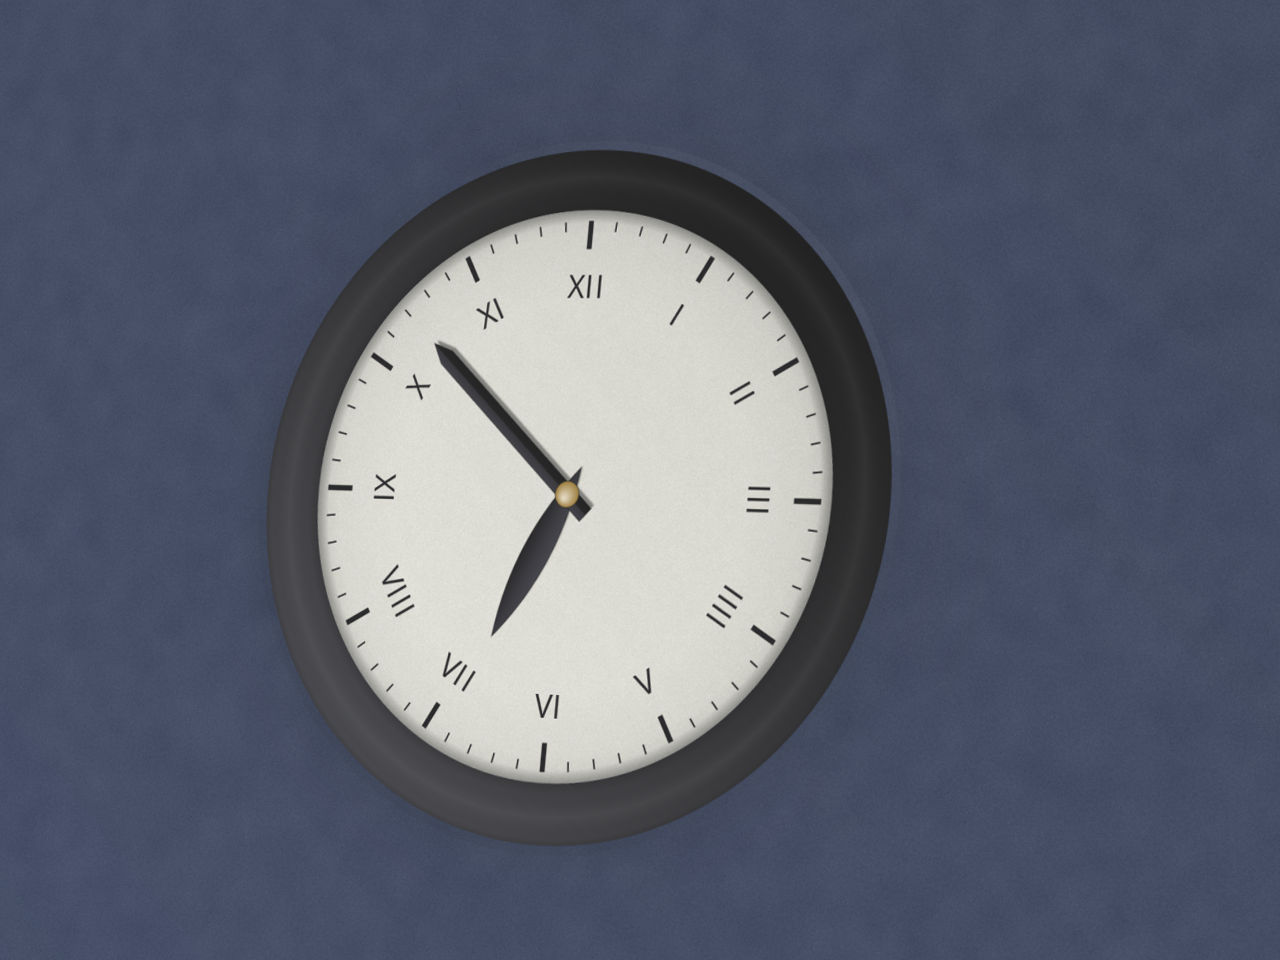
6:52
